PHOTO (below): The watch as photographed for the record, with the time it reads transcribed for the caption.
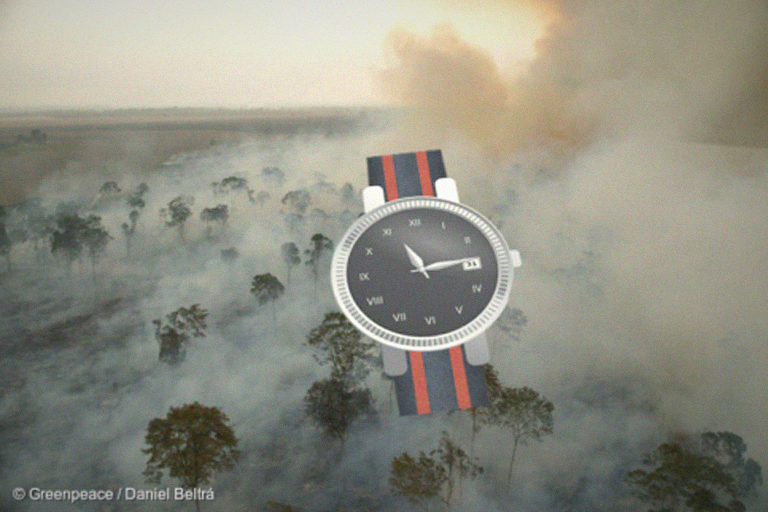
11:14
